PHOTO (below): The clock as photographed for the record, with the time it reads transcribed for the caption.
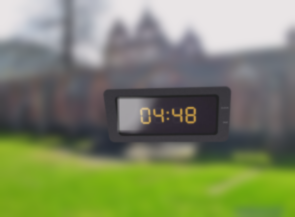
4:48
